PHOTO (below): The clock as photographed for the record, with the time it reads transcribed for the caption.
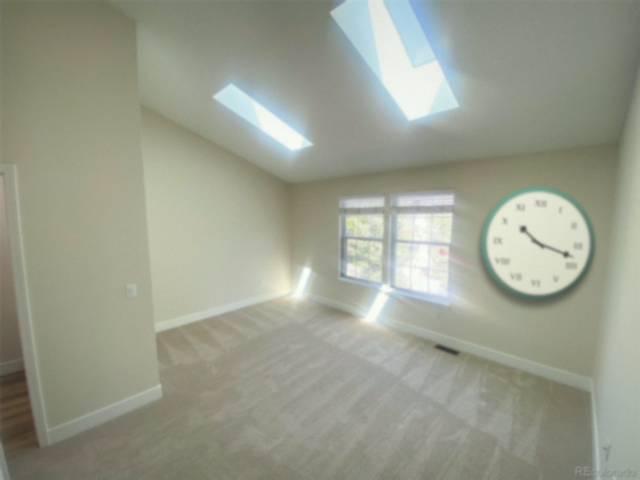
10:18
